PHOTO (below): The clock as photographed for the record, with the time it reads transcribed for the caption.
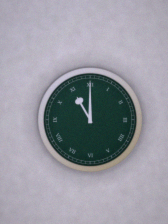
11:00
